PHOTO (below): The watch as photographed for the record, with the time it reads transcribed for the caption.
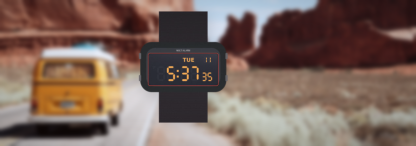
5:37:35
